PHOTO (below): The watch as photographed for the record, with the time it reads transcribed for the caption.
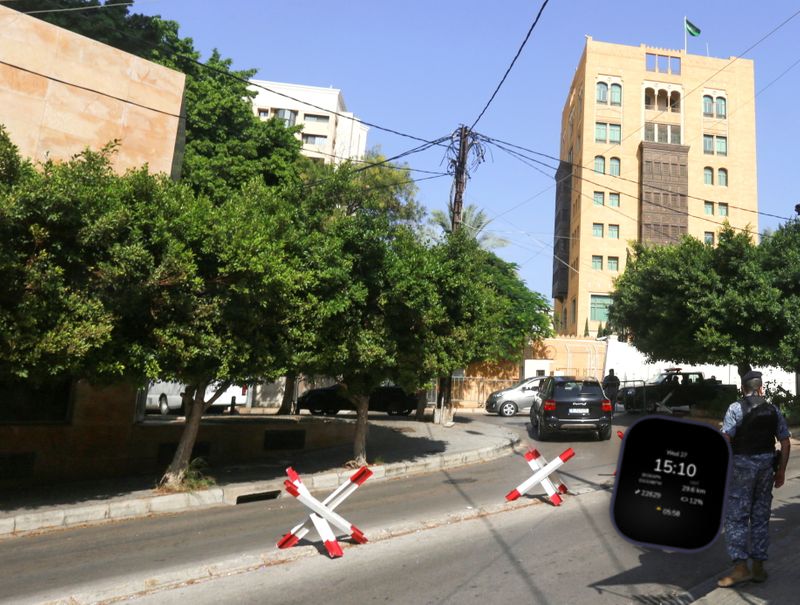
15:10
